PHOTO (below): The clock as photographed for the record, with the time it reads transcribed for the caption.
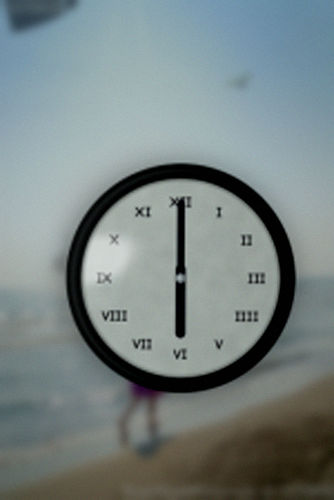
6:00
